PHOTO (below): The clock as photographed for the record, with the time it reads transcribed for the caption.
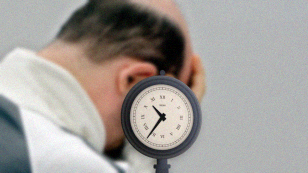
10:36
